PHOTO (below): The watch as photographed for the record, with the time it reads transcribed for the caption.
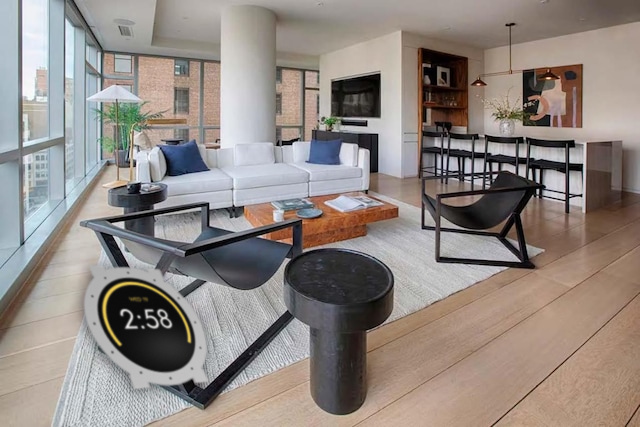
2:58
